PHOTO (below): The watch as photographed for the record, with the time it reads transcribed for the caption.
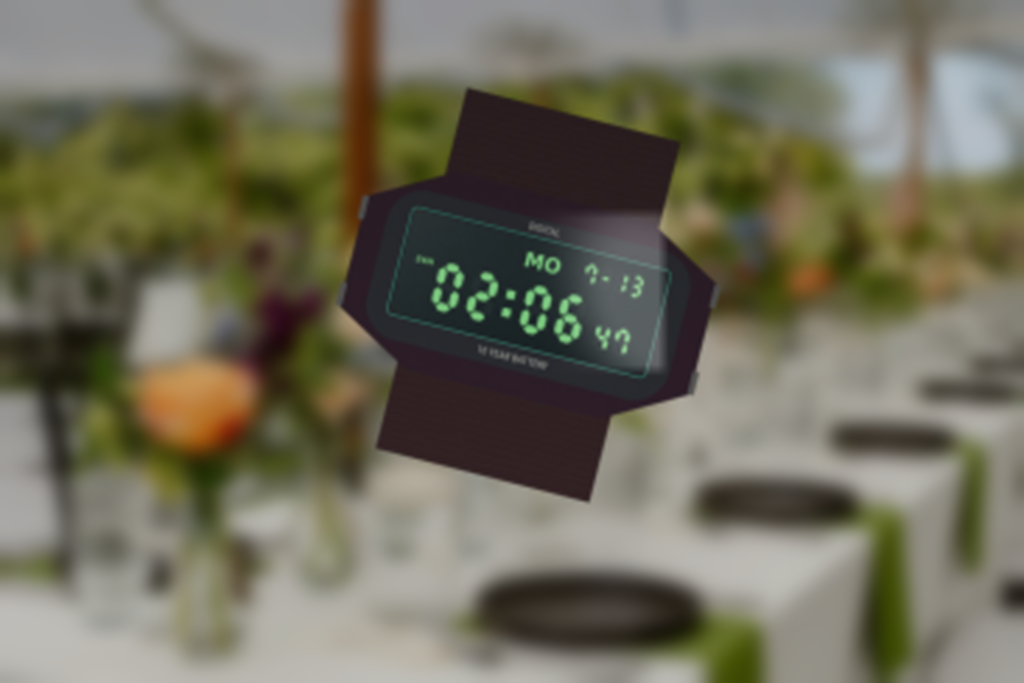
2:06:47
